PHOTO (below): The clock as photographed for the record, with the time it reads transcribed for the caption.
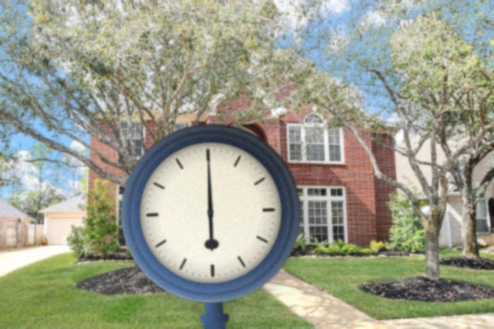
6:00
